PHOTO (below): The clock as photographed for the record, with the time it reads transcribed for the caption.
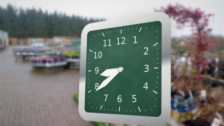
8:39
